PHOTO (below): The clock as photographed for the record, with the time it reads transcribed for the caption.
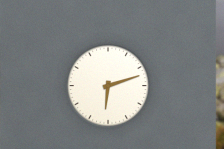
6:12
